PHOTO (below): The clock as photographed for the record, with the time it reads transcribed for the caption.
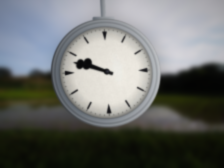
9:48
